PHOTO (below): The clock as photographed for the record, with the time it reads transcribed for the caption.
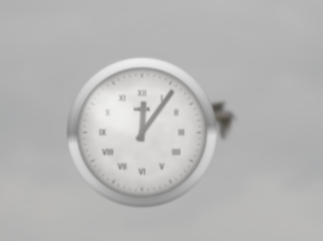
12:06
